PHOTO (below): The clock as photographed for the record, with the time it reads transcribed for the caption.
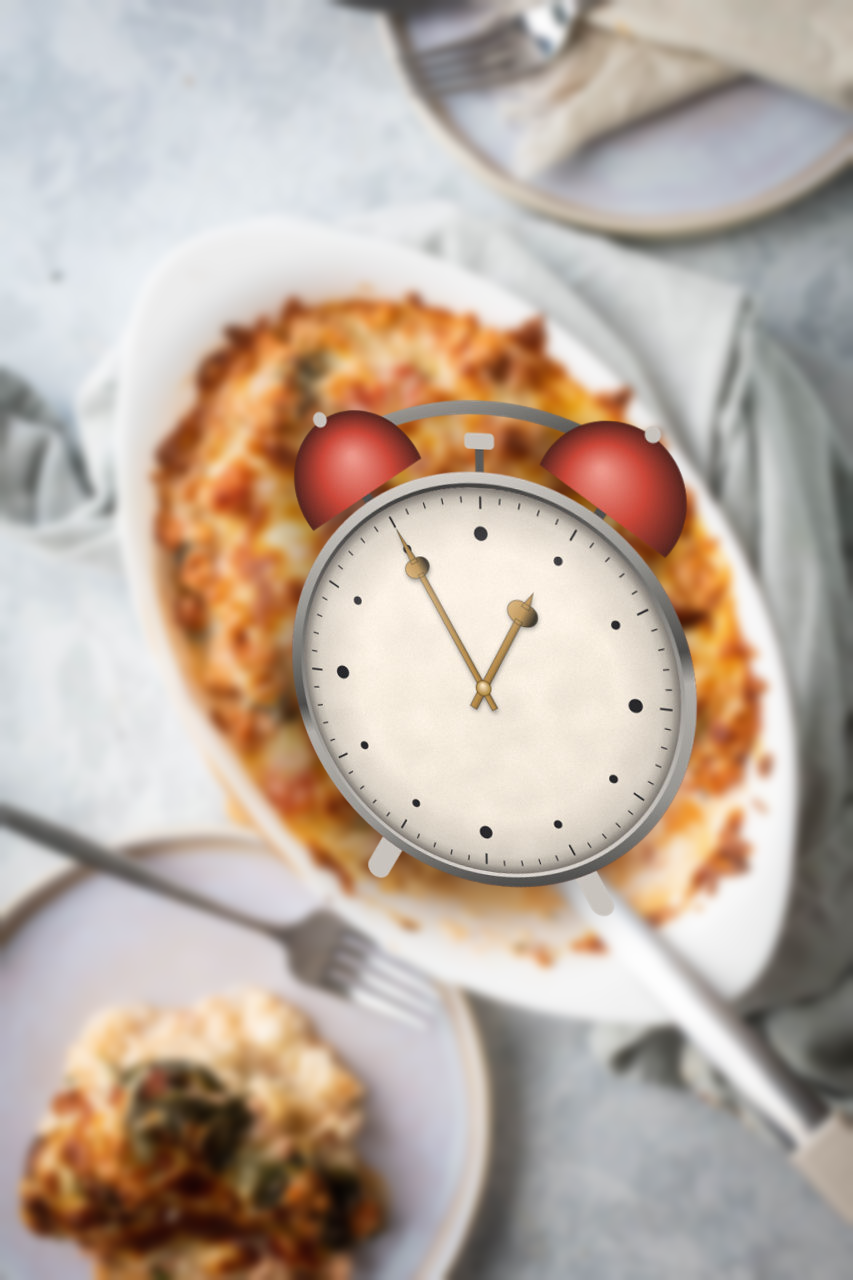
12:55
